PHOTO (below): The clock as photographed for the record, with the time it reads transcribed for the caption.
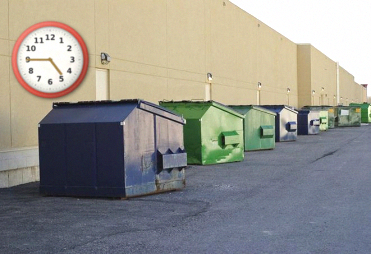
4:45
